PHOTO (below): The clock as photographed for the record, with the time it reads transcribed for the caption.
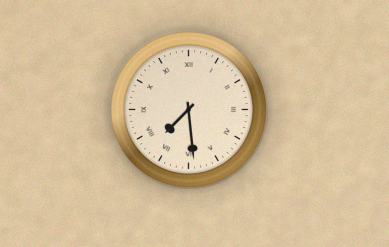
7:29
